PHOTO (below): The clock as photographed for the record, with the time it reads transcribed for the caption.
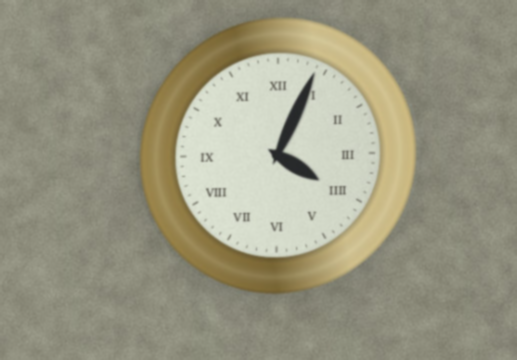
4:04
